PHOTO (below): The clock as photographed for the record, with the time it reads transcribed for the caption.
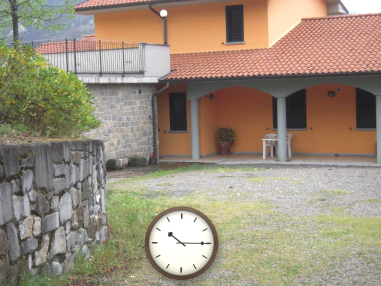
10:15
